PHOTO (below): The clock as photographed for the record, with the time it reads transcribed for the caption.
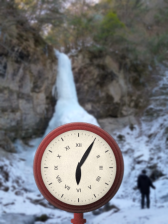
6:05
